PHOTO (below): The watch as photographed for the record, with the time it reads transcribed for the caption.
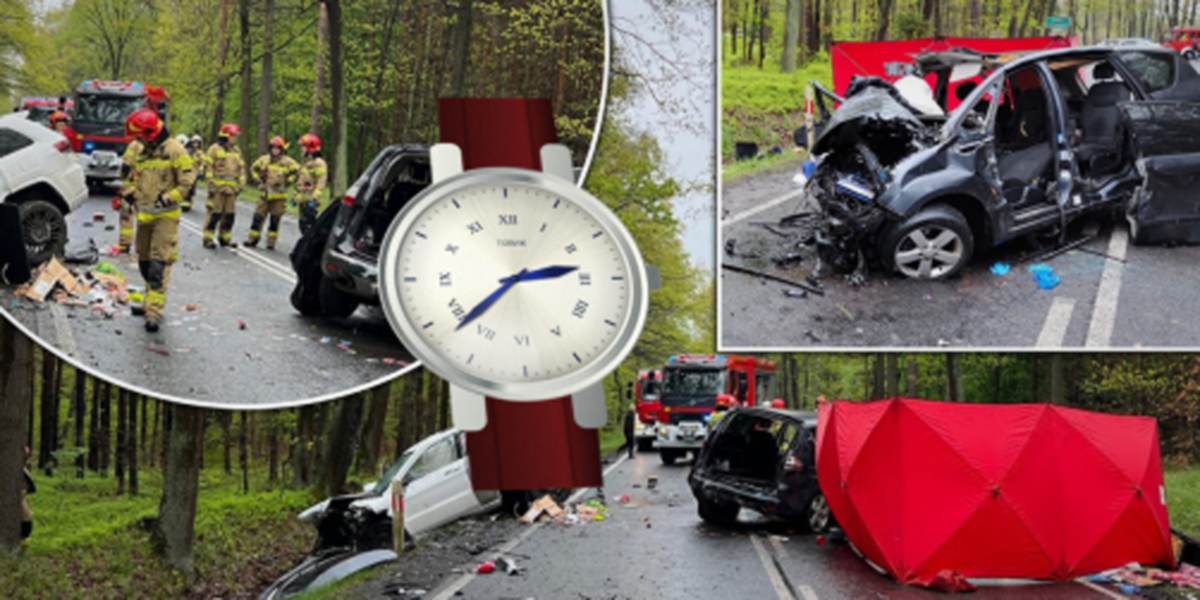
2:38
